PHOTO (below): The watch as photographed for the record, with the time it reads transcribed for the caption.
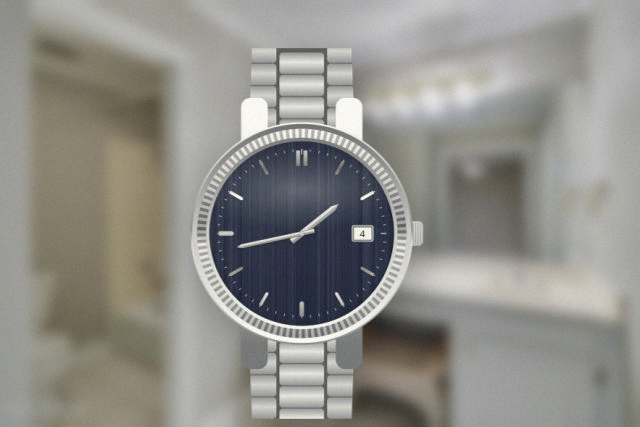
1:43
